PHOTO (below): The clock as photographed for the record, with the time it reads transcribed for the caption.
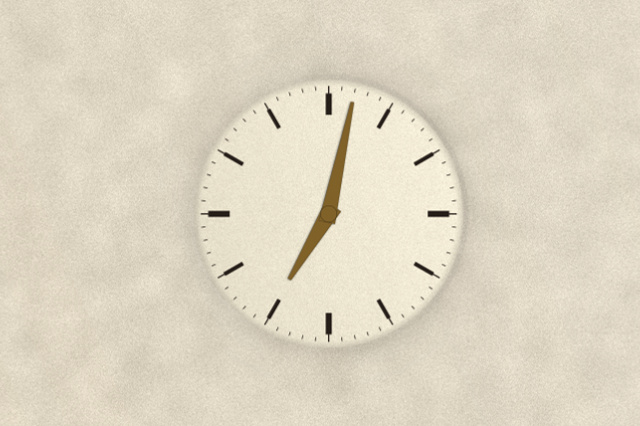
7:02
